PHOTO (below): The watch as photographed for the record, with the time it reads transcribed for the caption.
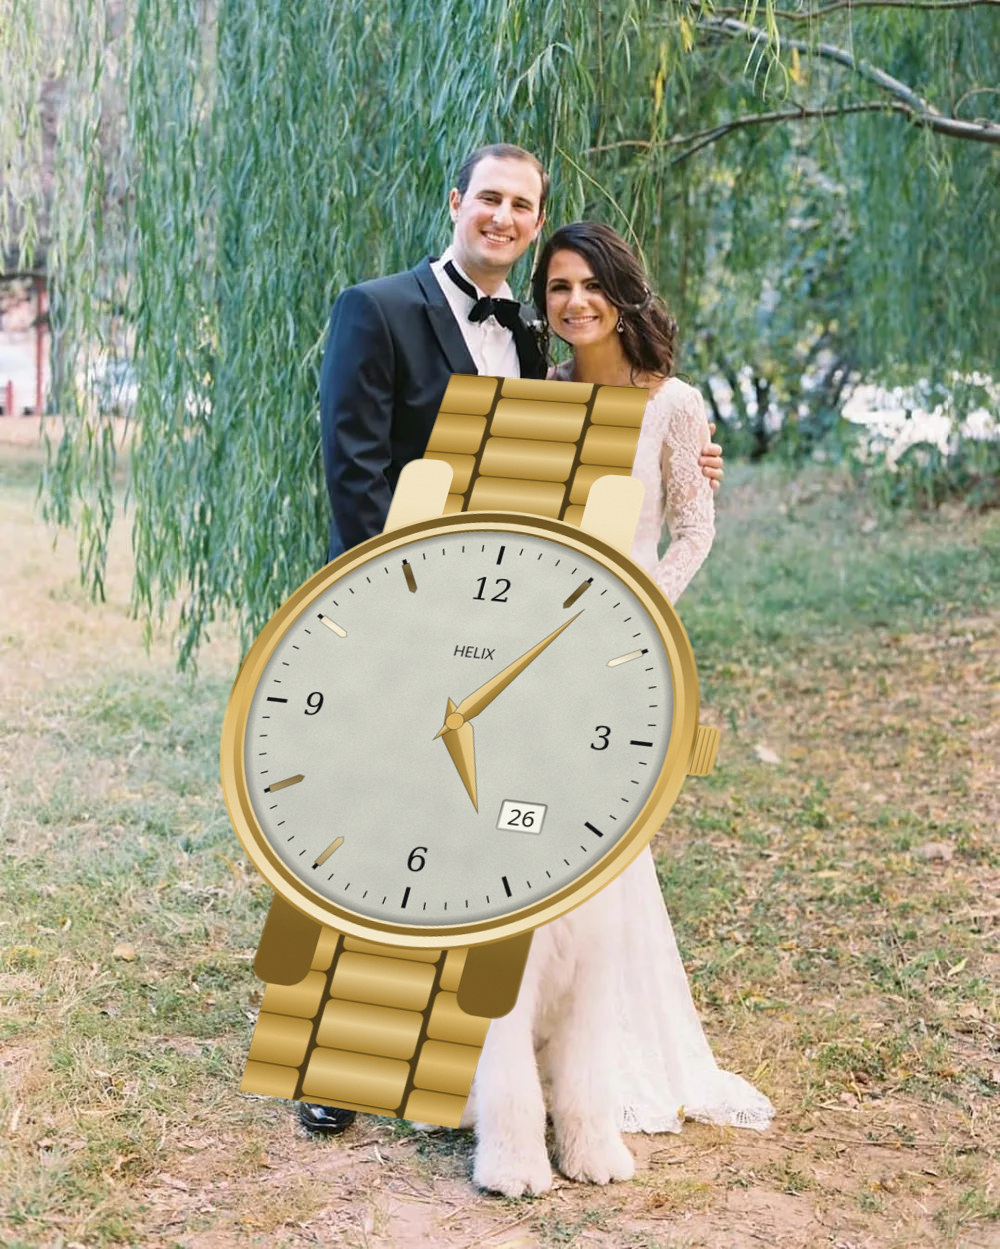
5:06
